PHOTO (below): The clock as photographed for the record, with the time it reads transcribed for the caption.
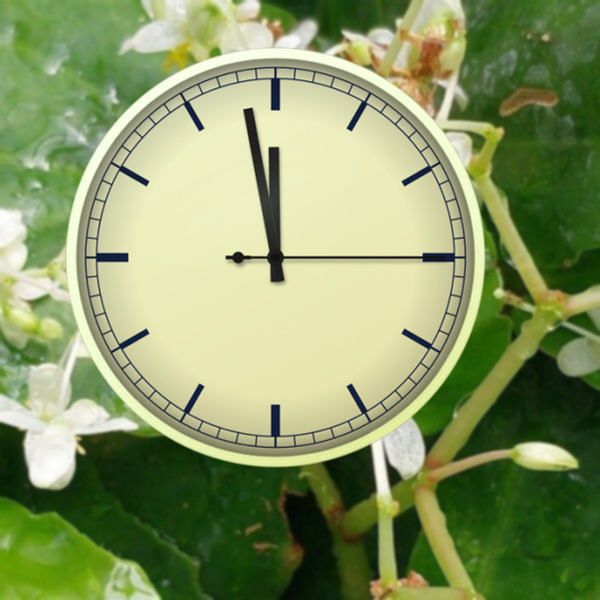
11:58:15
